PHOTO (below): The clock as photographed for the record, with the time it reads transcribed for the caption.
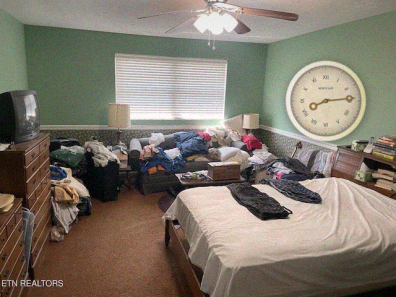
8:14
